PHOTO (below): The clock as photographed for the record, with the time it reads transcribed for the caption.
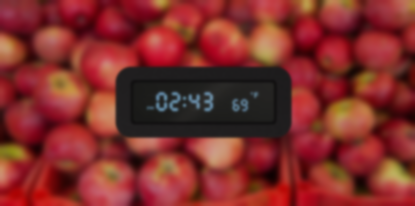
2:43
